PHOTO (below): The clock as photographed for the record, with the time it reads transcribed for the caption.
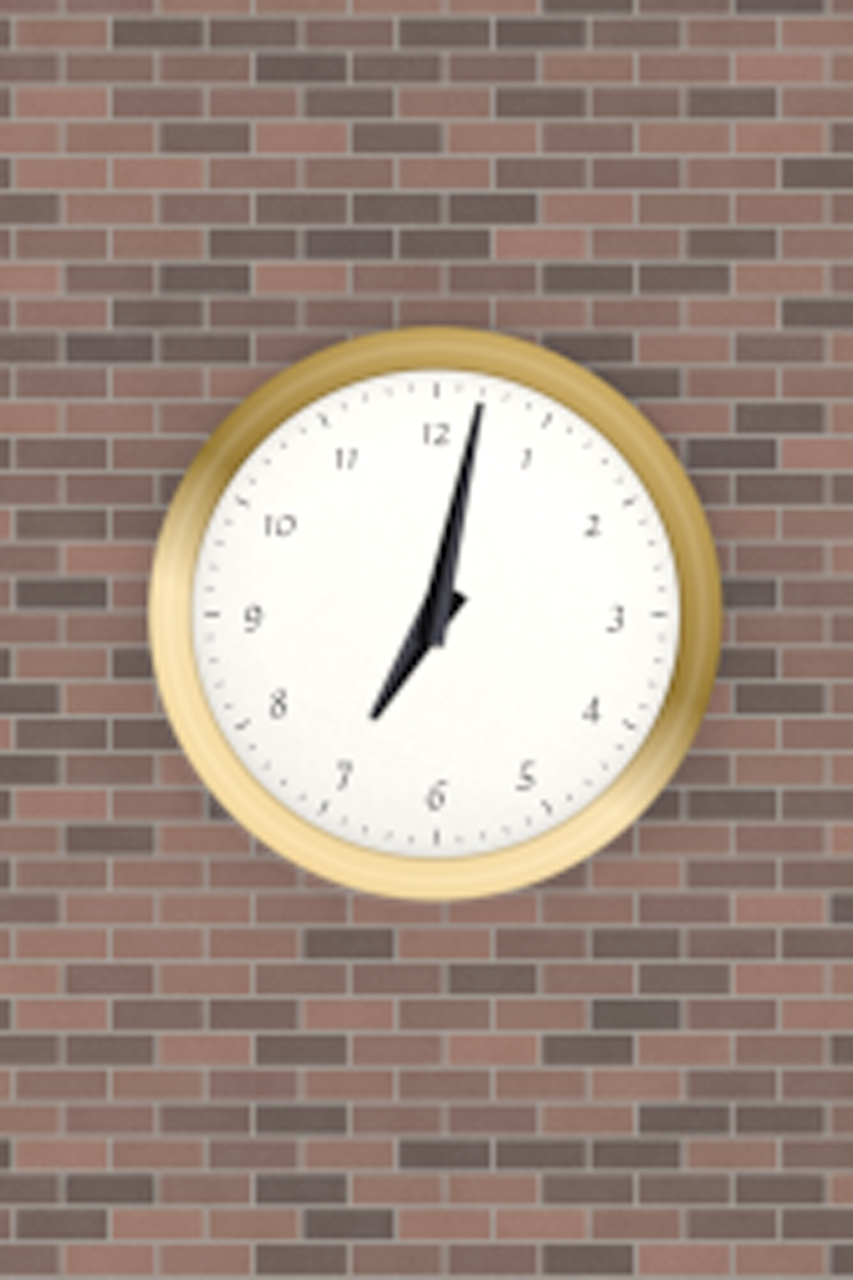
7:02
